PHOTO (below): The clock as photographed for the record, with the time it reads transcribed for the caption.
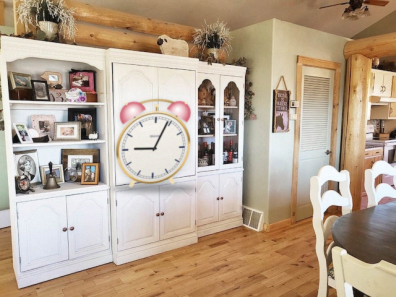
9:04
